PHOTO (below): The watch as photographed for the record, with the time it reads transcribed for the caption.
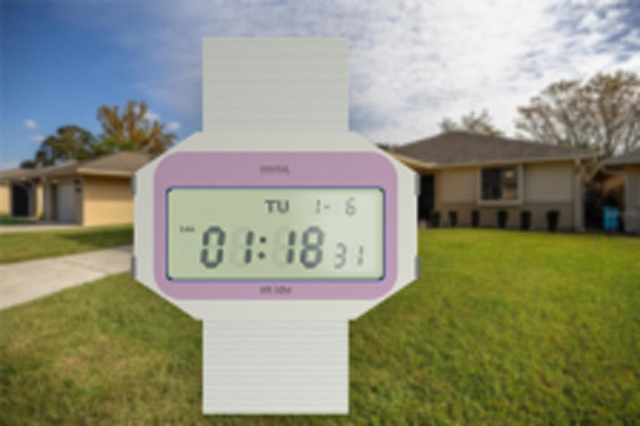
1:18:31
